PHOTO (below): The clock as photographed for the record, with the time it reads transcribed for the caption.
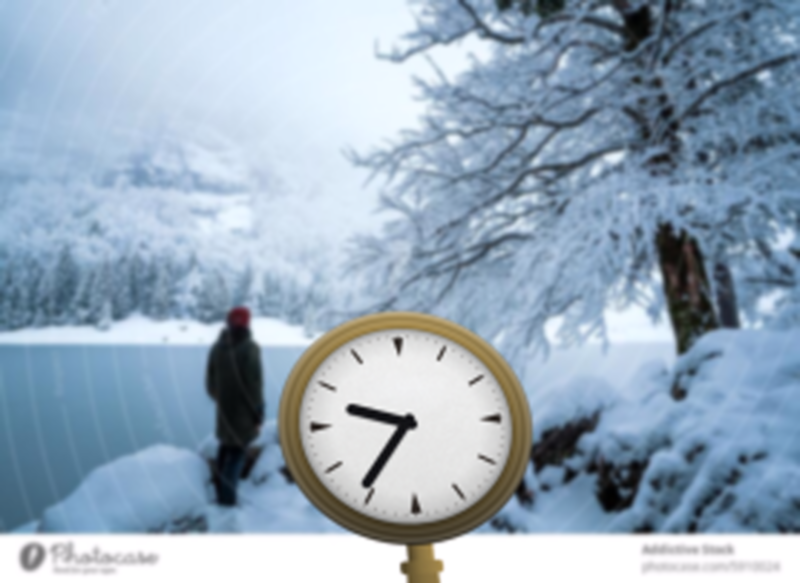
9:36
